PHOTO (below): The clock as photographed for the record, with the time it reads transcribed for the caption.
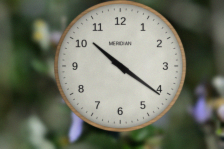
10:21
